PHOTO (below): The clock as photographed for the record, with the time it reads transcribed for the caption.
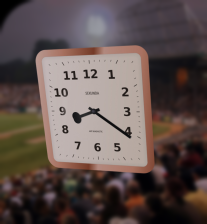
8:21
